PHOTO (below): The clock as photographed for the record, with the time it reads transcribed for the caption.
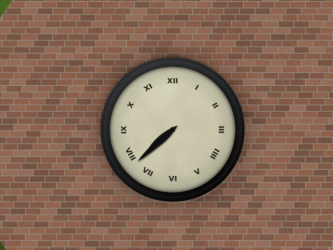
7:38
